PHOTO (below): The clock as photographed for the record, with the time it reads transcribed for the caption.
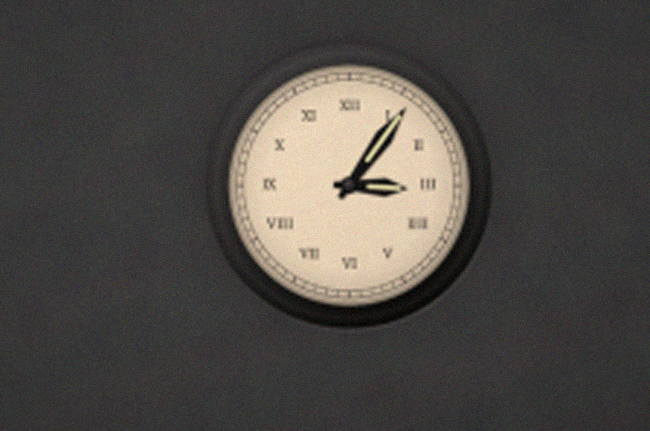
3:06
